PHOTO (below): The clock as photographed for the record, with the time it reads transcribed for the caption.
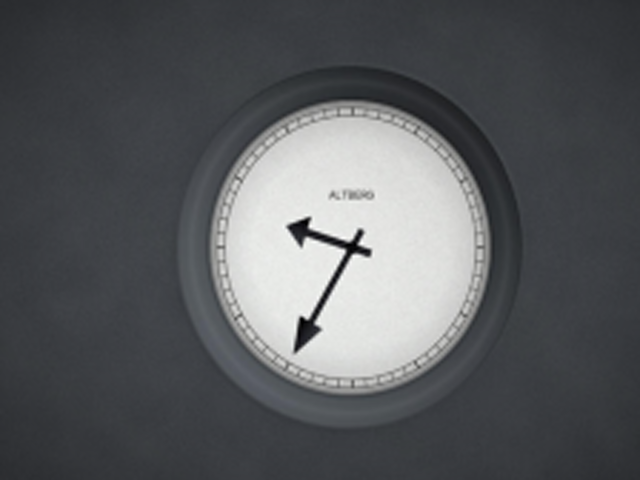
9:35
